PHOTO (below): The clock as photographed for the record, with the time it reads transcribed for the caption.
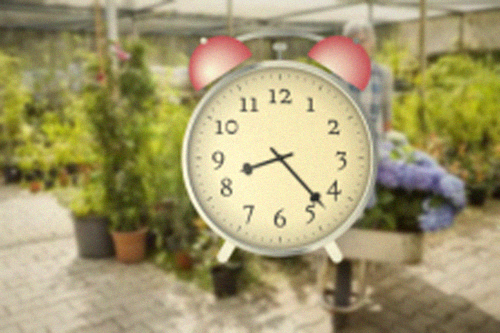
8:23
